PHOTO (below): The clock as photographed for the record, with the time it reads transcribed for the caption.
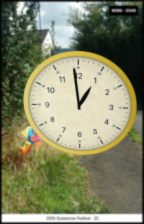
12:59
